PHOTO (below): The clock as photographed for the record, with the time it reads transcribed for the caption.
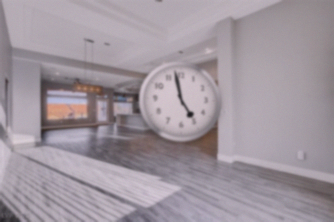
4:58
